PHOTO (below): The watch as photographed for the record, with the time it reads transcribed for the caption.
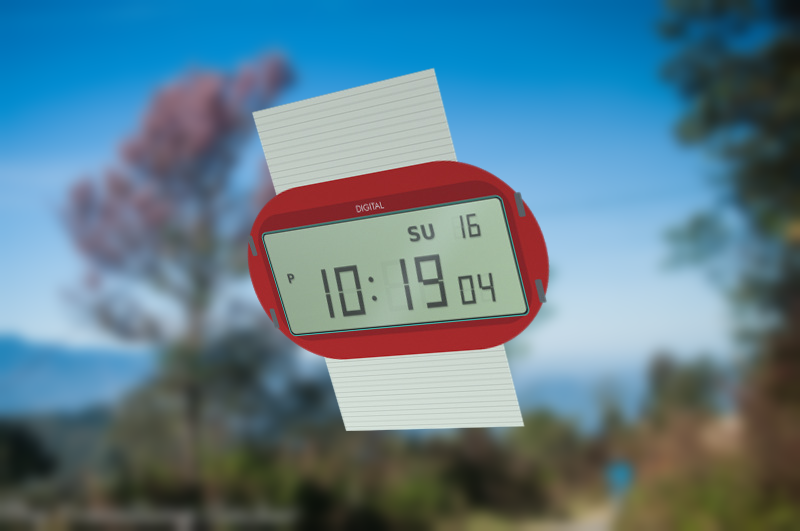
10:19:04
